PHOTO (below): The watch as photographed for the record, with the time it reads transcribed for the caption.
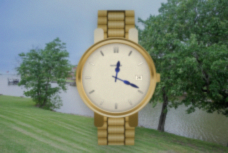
12:19
